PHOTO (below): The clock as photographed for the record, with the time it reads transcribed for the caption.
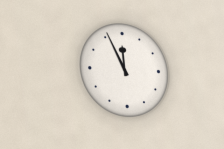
11:56
